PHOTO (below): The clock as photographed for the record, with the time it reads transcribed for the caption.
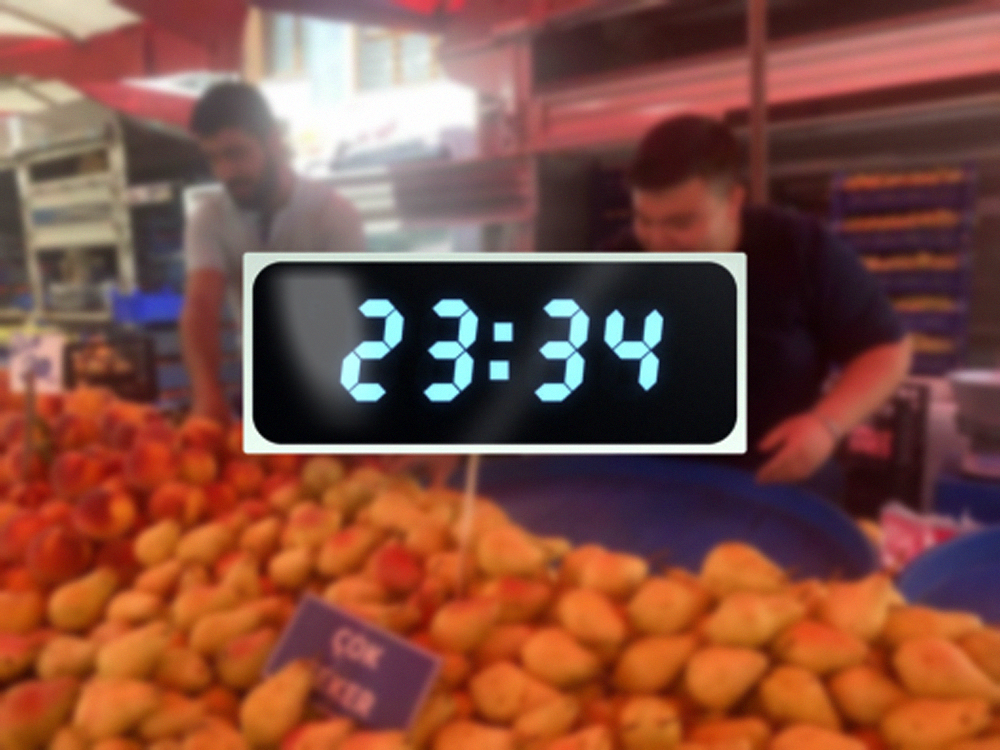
23:34
